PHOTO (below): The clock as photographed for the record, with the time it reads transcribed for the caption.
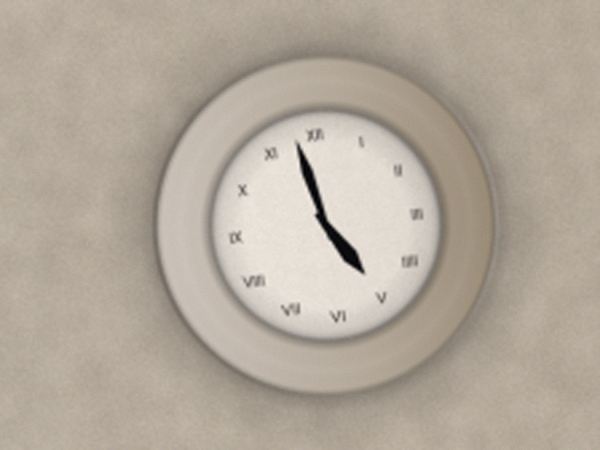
4:58
